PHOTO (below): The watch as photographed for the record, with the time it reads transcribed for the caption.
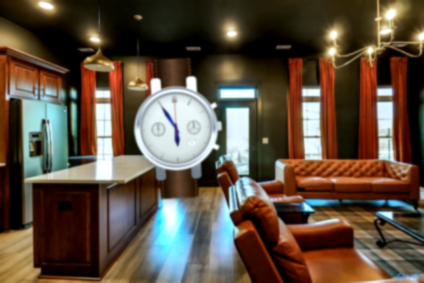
5:55
